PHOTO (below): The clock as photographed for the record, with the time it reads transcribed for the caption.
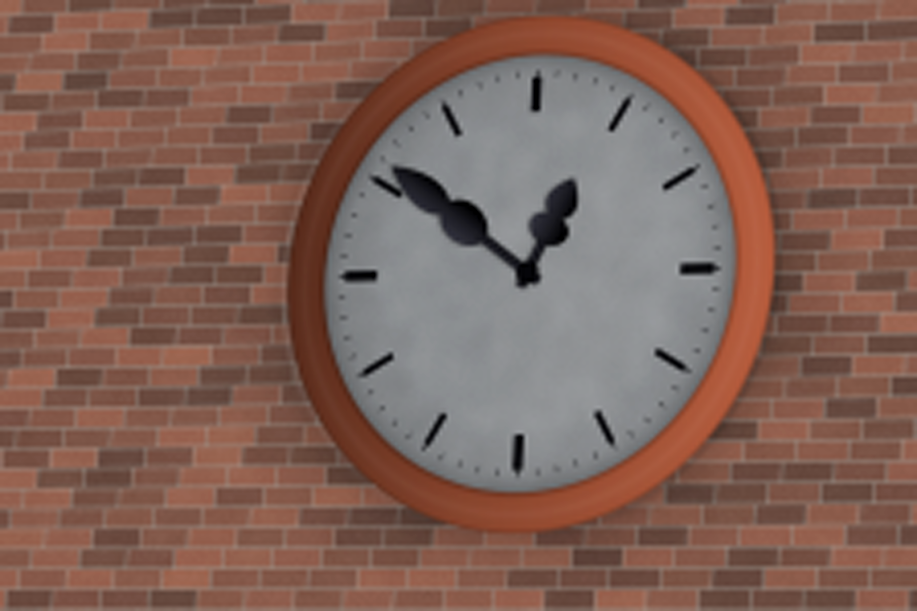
12:51
